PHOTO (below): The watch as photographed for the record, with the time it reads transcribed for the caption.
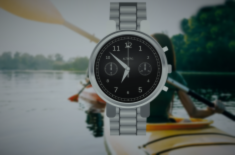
6:52
